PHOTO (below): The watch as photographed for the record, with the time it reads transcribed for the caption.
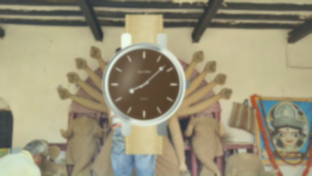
8:08
